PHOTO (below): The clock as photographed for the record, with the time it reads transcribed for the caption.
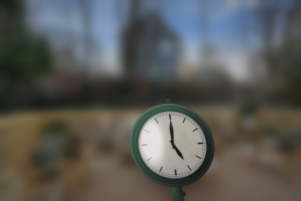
5:00
